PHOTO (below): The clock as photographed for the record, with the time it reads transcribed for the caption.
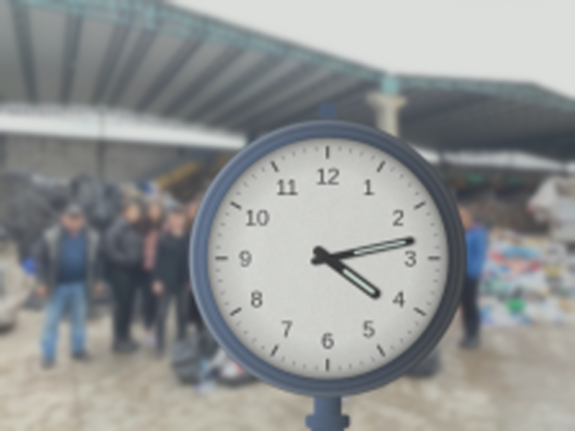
4:13
